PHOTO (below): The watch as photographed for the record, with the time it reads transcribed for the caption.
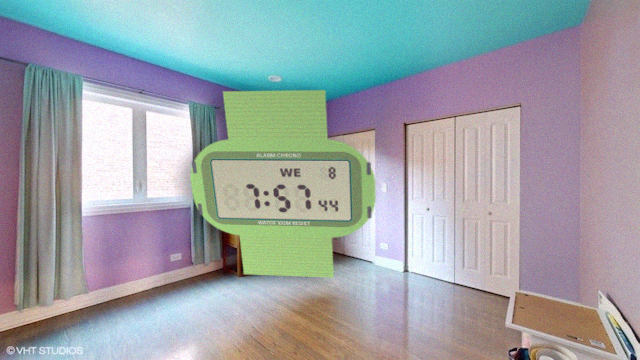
7:57:44
